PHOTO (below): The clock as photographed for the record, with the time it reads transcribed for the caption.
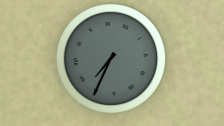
6:30
